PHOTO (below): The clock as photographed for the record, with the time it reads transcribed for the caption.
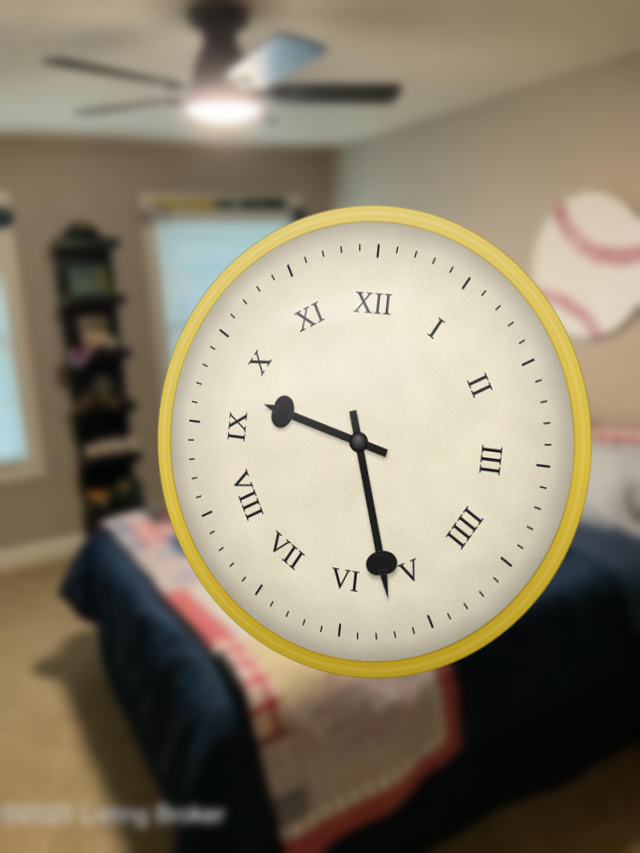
9:27
